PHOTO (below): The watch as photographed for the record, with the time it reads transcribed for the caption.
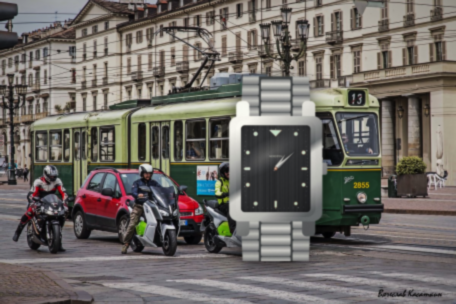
1:08
